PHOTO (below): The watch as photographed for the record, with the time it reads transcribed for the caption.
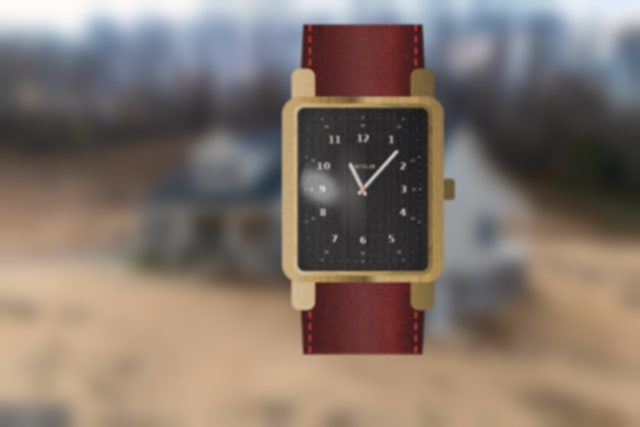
11:07
